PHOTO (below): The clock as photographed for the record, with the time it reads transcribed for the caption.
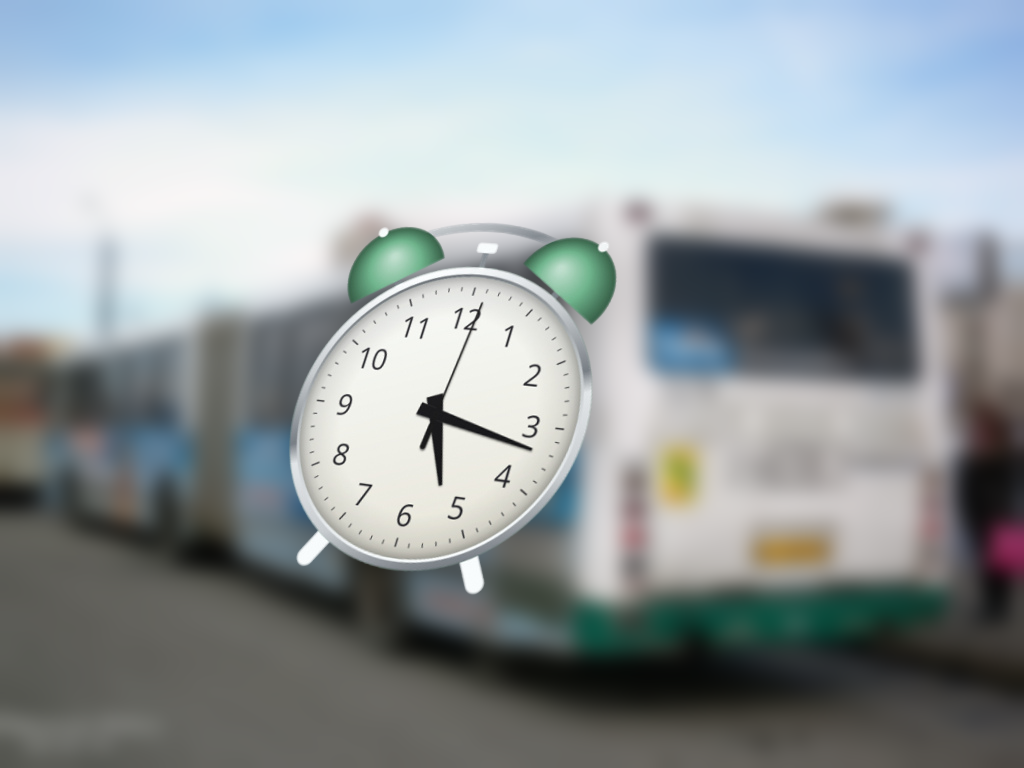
5:17:01
